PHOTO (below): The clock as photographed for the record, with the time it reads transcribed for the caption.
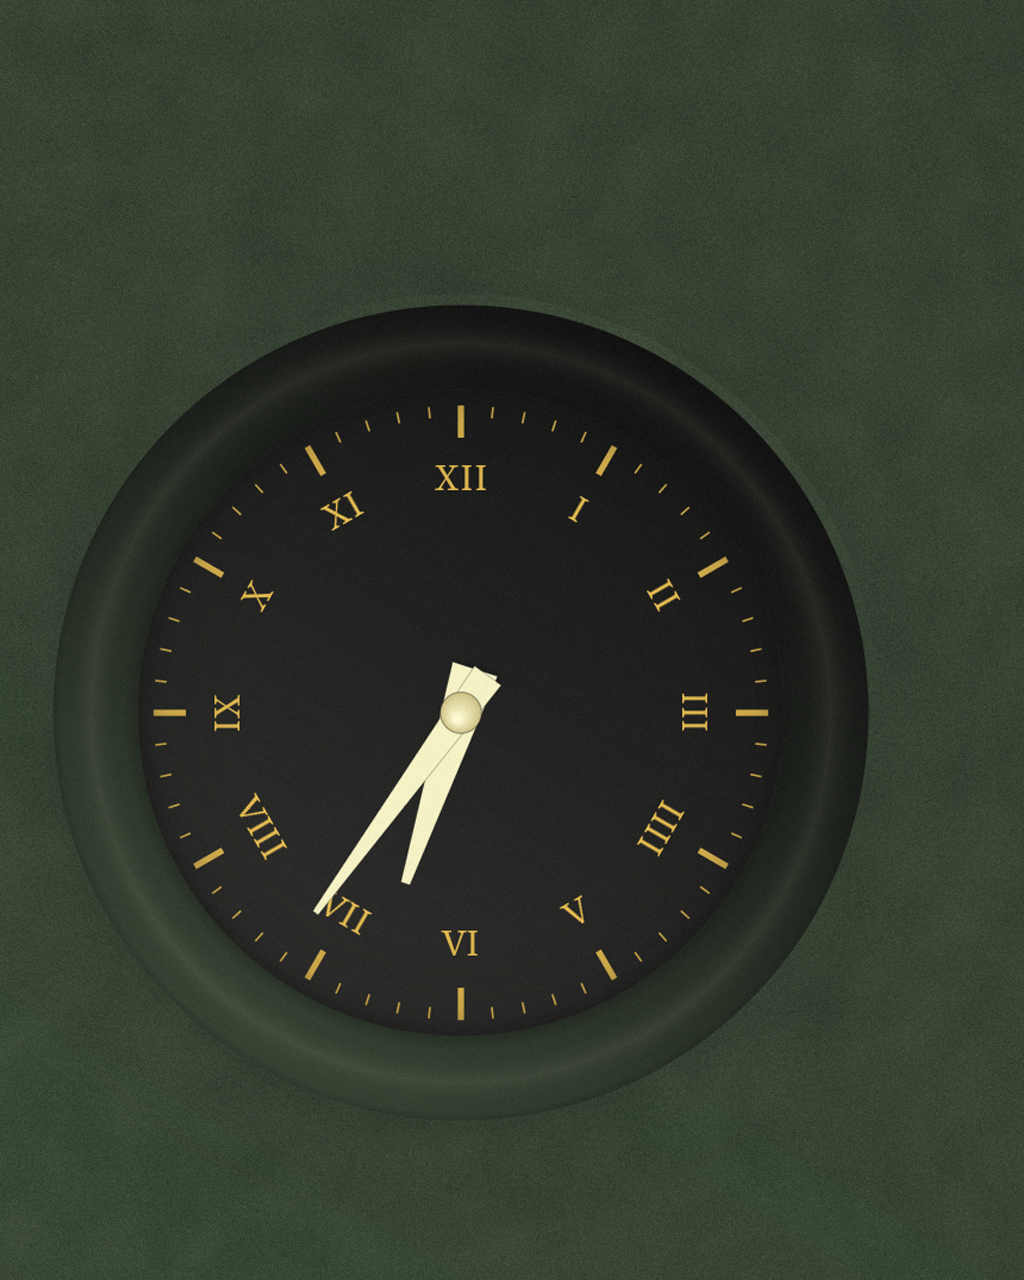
6:36
